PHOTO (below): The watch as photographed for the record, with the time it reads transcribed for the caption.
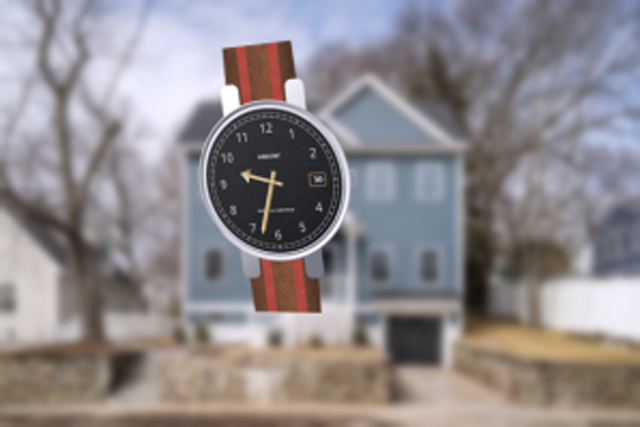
9:33
